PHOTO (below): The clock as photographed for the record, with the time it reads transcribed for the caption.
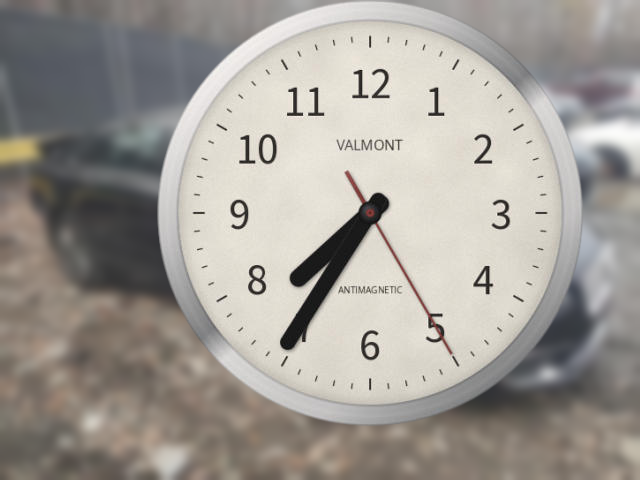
7:35:25
